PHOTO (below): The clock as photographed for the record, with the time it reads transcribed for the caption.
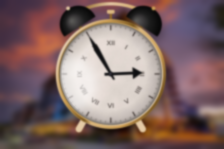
2:55
